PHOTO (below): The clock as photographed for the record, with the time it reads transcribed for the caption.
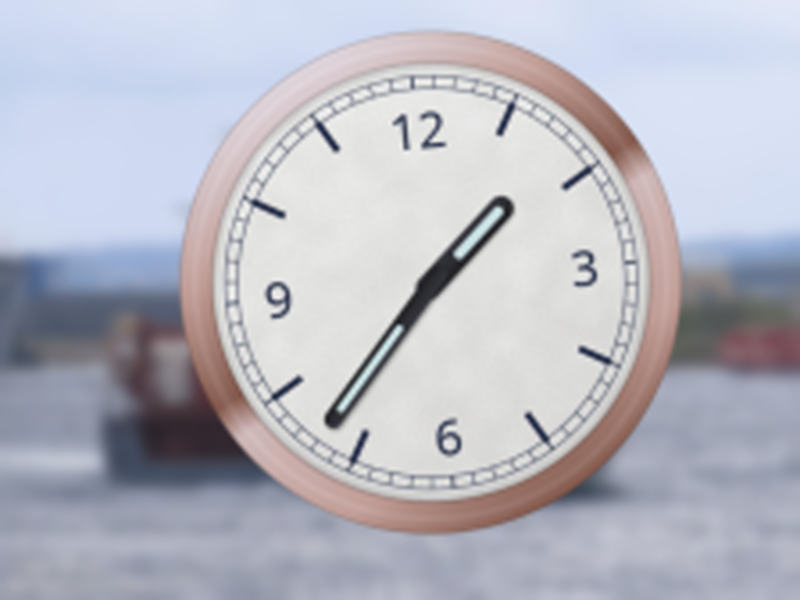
1:37
